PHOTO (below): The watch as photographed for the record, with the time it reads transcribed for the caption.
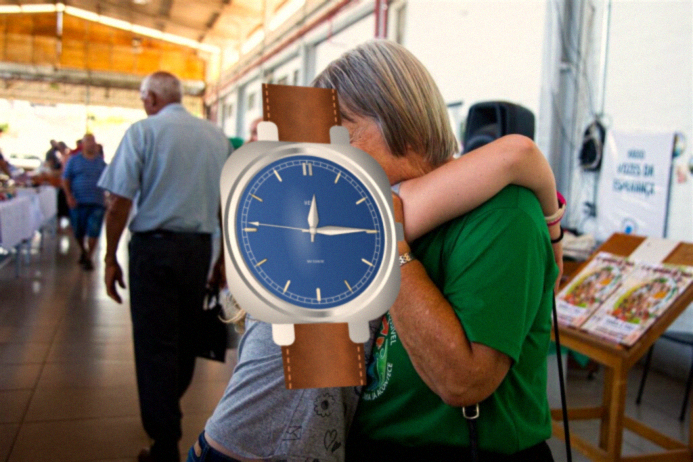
12:14:46
